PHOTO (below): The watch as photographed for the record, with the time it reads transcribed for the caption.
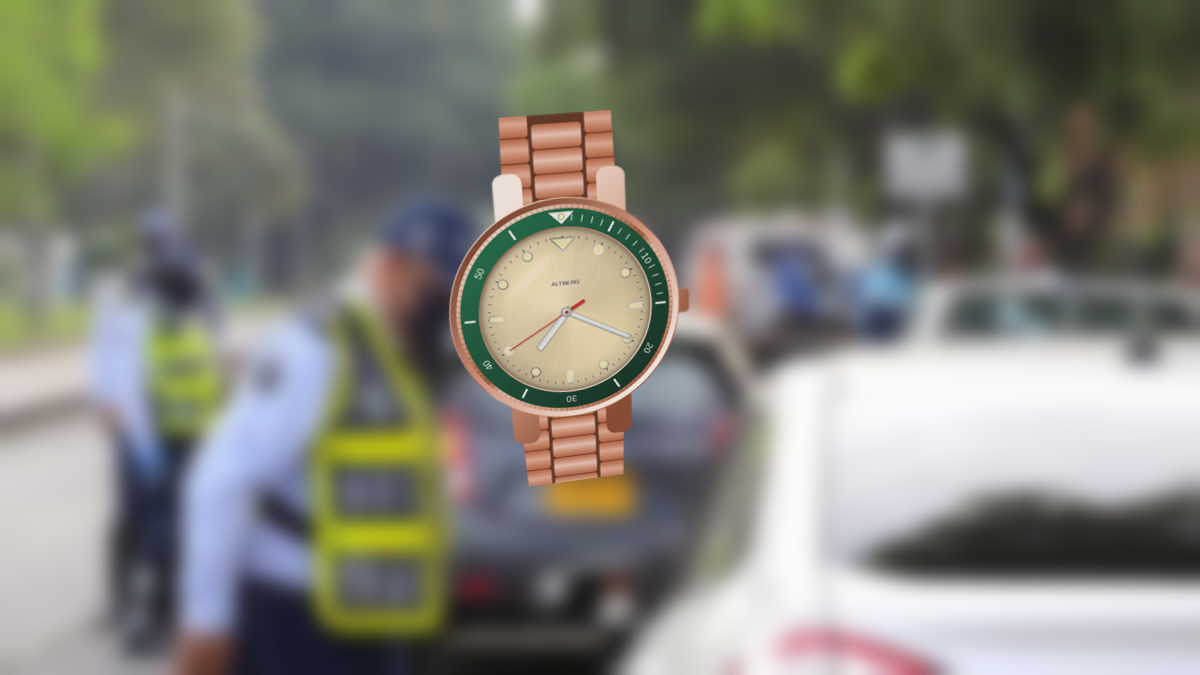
7:19:40
